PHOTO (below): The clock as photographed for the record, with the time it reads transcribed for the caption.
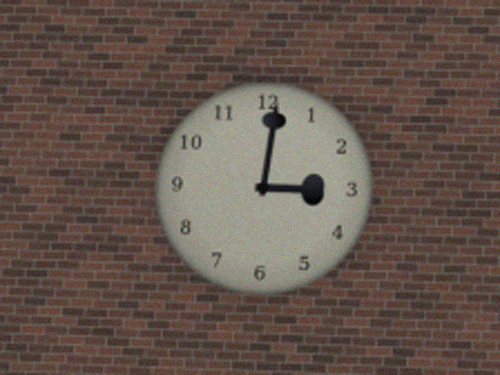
3:01
